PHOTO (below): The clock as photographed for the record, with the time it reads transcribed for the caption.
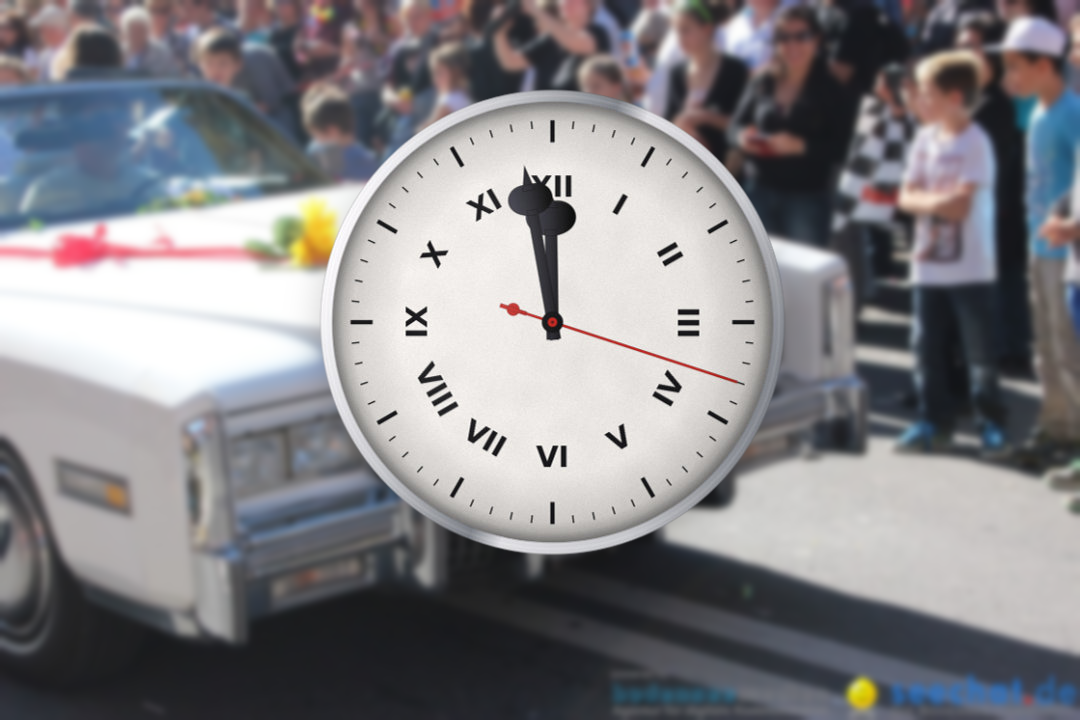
11:58:18
